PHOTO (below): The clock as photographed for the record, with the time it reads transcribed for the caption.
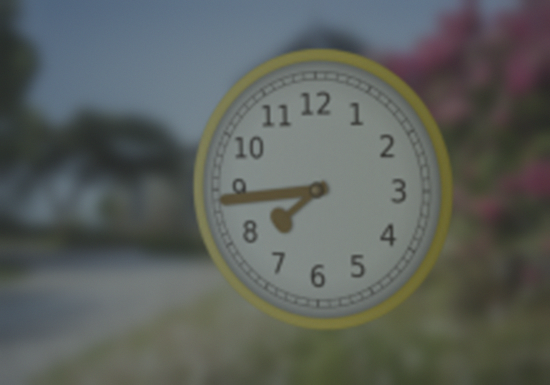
7:44
